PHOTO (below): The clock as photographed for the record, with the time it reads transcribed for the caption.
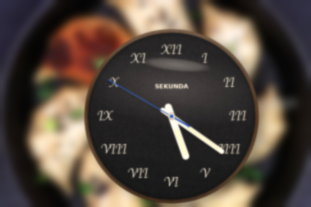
5:20:50
